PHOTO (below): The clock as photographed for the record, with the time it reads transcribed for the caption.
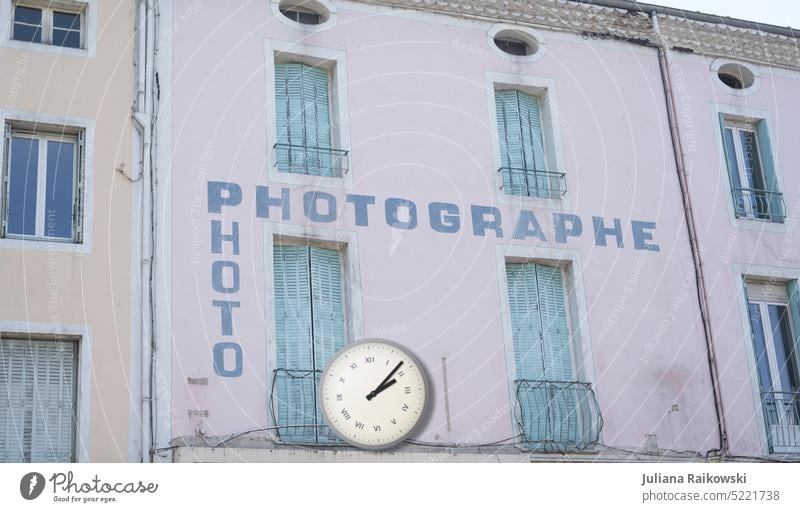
2:08
